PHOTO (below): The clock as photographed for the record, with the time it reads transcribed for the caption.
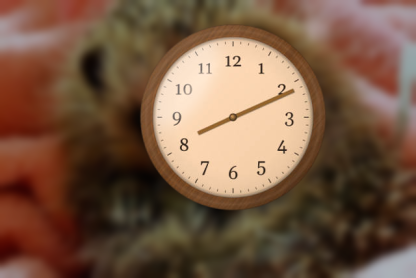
8:11
